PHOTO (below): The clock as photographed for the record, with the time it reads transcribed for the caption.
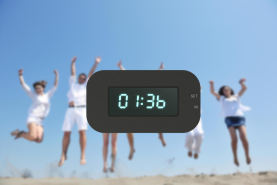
1:36
